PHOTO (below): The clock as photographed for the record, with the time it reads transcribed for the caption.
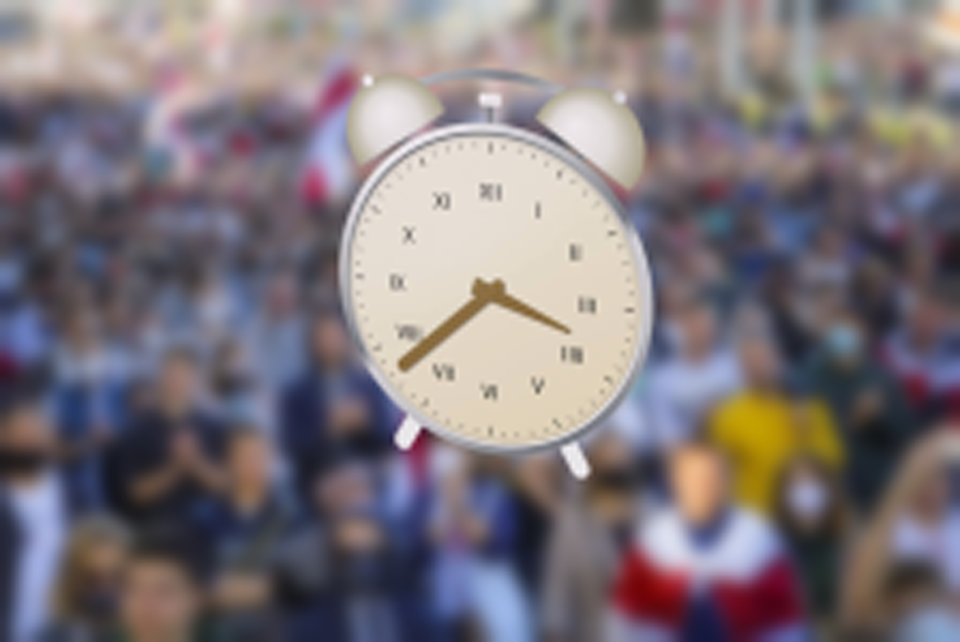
3:38
